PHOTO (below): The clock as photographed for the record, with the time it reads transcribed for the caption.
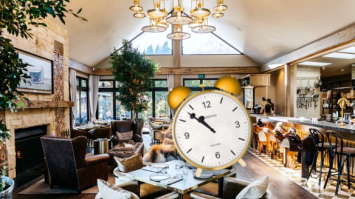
10:53
